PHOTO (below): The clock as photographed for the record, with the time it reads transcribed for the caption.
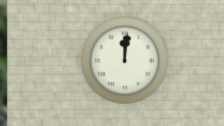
12:01
